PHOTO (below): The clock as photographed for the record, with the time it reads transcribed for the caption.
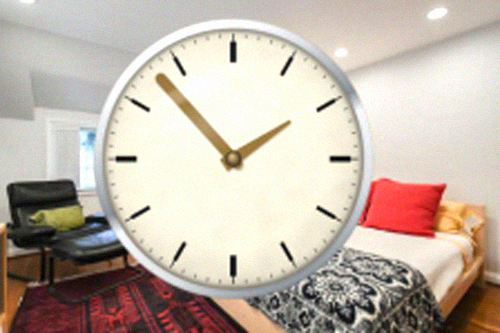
1:53
